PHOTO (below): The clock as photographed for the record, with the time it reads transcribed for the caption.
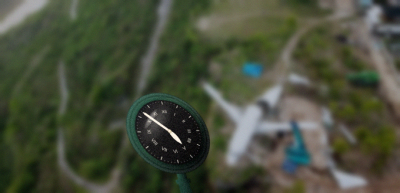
4:52
